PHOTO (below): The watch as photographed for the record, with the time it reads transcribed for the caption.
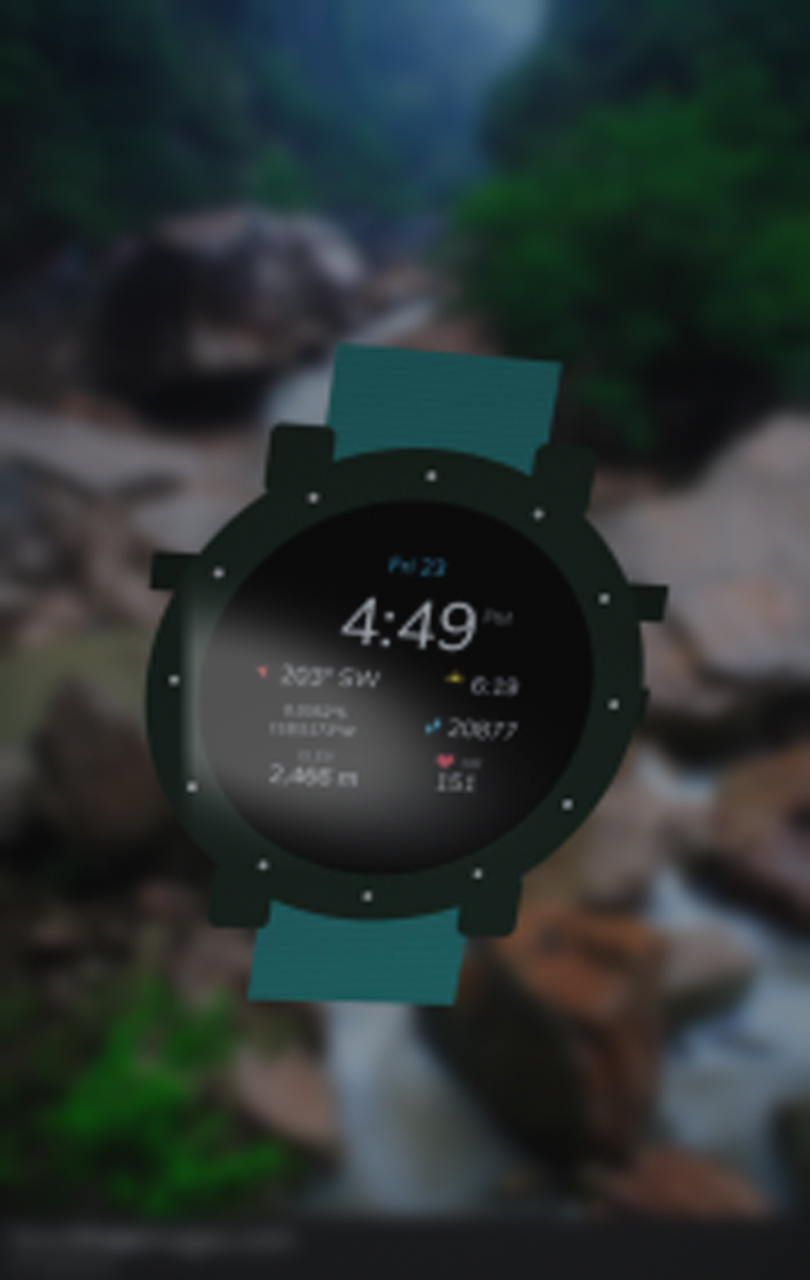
4:49
